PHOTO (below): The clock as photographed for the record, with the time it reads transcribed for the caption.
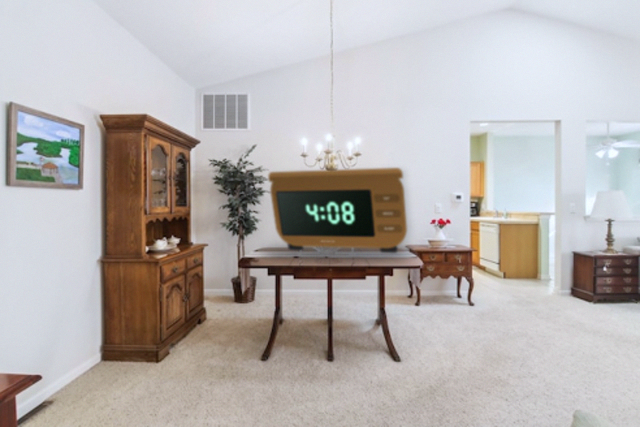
4:08
